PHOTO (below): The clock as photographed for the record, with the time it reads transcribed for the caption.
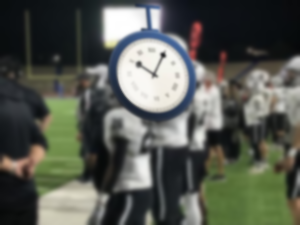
10:05
